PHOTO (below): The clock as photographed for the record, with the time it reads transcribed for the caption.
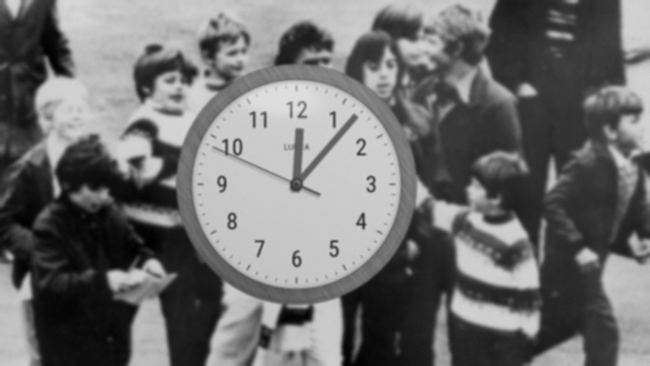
12:06:49
